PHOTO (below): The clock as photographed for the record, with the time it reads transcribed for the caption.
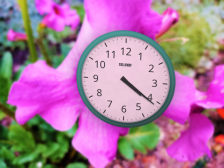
4:21
